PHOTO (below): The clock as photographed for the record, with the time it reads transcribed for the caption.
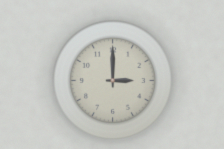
3:00
